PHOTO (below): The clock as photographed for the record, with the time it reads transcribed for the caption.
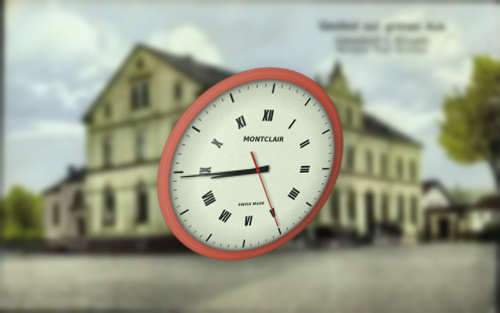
8:44:25
